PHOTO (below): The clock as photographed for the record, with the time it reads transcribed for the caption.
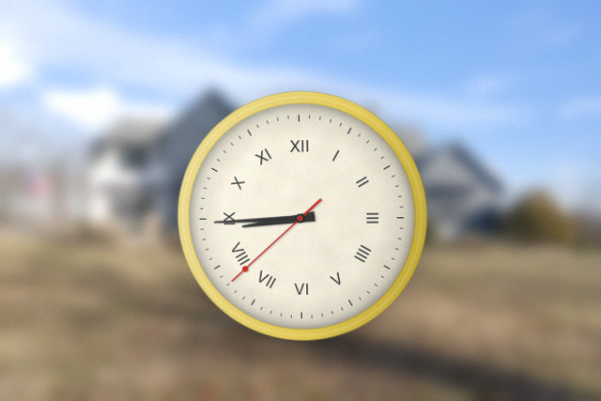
8:44:38
